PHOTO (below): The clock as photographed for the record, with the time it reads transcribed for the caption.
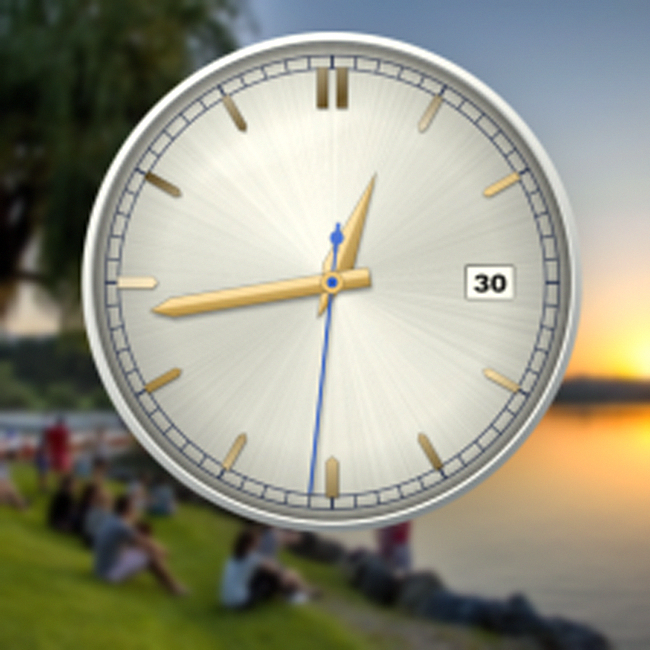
12:43:31
